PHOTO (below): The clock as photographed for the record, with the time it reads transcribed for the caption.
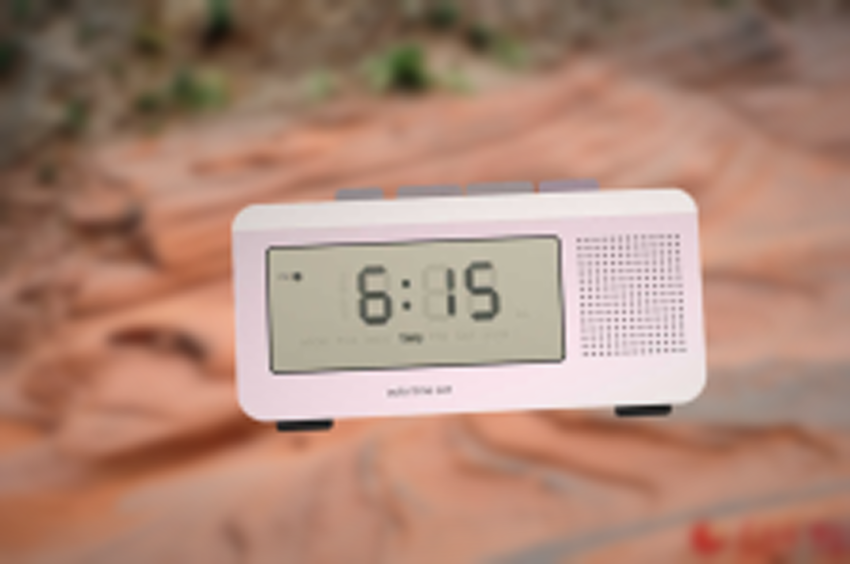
6:15
